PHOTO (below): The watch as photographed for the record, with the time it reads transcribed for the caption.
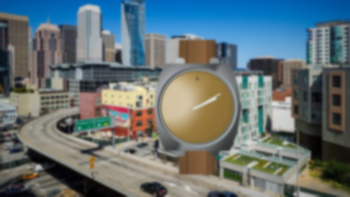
2:10
